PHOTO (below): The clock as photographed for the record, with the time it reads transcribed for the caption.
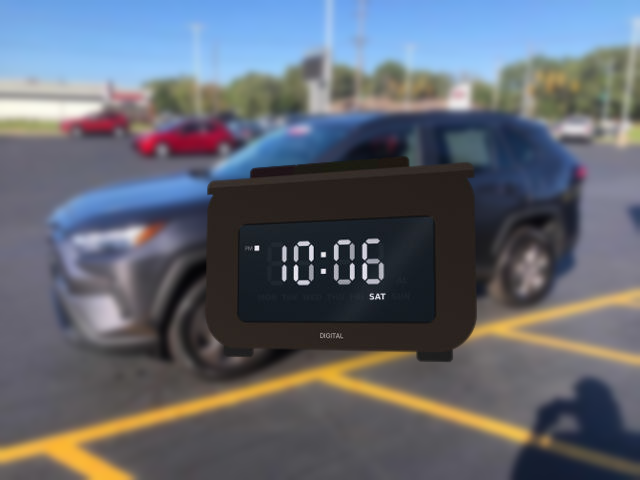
10:06
